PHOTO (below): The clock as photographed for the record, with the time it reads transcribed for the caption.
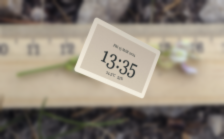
13:35
